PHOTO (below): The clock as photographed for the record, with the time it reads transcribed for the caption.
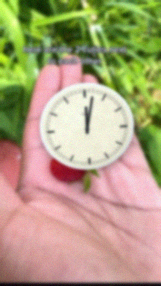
12:02
